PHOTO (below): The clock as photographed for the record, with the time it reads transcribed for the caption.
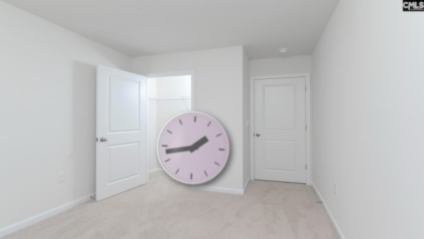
1:43
